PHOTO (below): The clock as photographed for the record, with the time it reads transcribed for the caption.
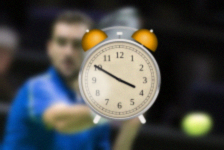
3:50
